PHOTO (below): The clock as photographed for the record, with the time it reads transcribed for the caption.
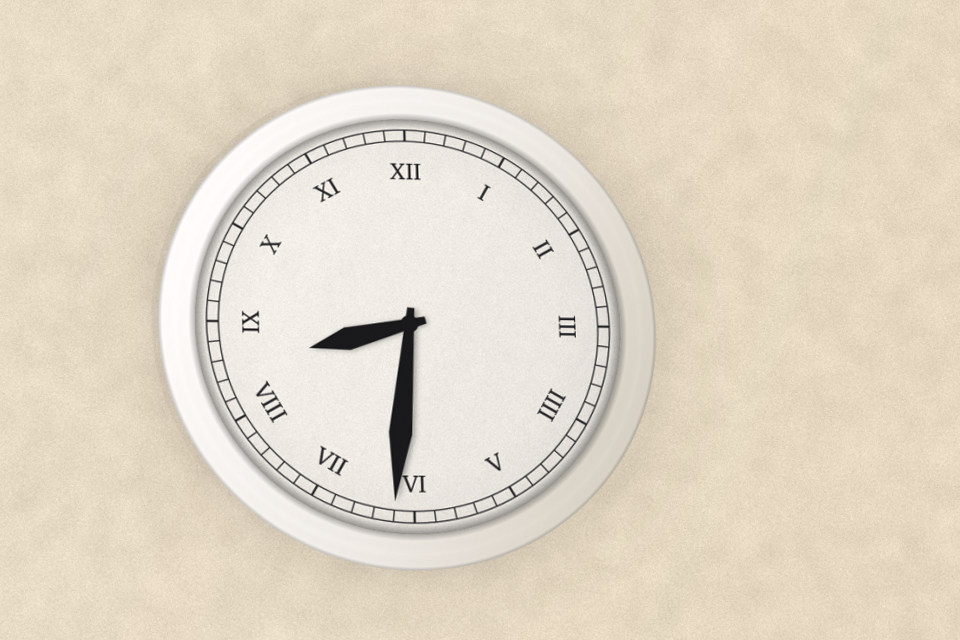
8:31
